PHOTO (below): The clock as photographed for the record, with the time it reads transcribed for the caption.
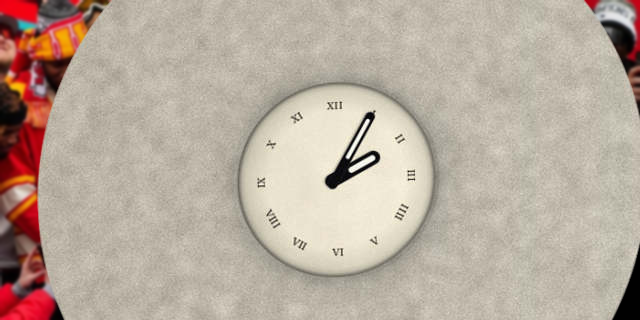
2:05
